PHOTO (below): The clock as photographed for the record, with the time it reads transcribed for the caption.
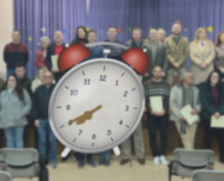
7:40
